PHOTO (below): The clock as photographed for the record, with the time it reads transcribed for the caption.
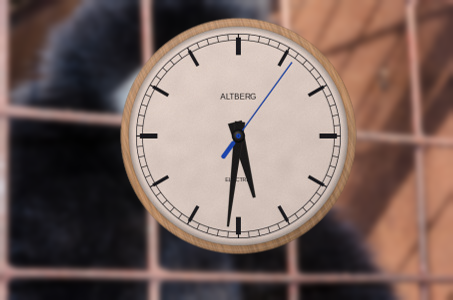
5:31:06
